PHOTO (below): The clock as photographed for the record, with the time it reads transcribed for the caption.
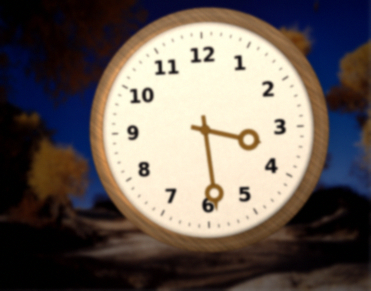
3:29
